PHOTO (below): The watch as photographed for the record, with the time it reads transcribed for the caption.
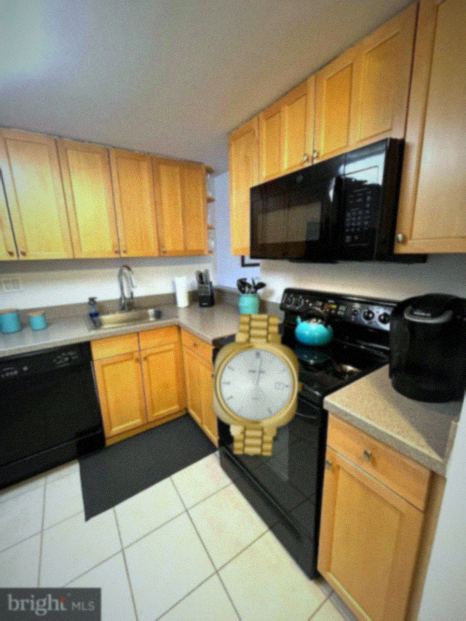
5:01
